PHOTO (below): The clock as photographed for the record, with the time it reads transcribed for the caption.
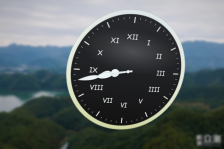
8:43
